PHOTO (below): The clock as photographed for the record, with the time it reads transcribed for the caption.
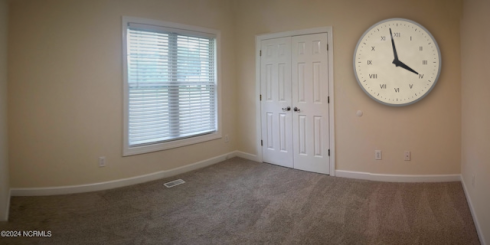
3:58
